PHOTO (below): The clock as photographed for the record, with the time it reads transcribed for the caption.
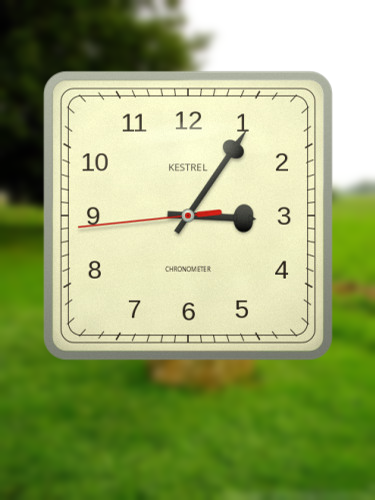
3:05:44
